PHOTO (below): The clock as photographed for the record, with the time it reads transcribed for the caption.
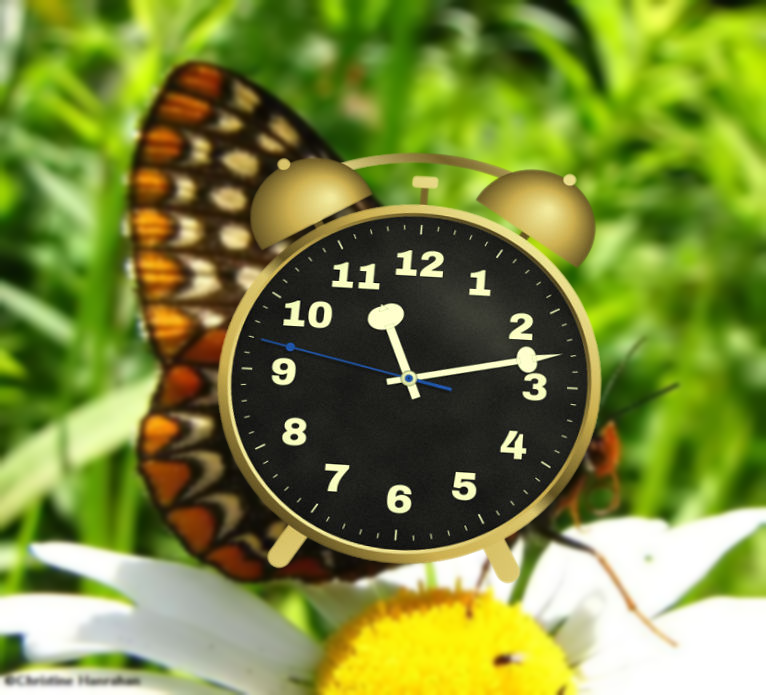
11:12:47
